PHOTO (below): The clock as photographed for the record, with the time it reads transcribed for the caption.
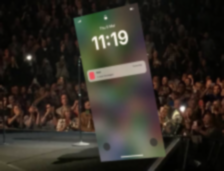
11:19
